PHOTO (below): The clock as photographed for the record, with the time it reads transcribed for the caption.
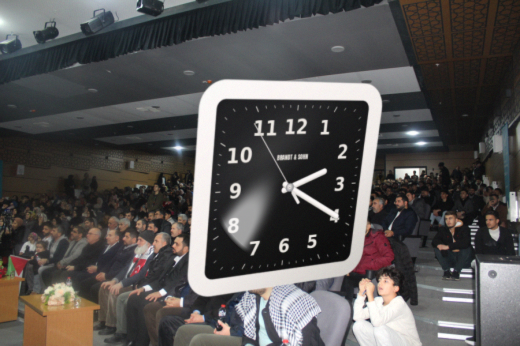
2:19:54
